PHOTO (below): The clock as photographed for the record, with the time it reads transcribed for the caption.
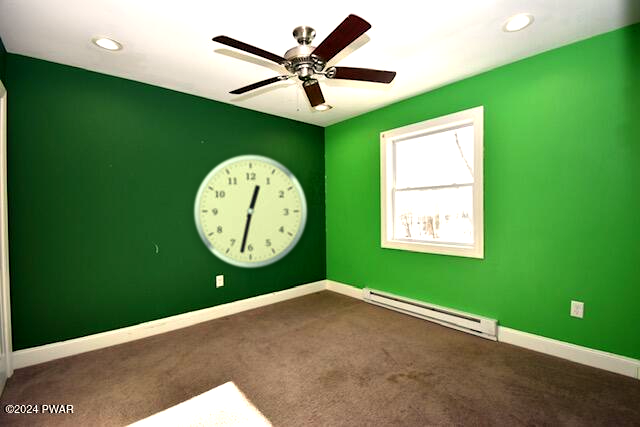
12:32
